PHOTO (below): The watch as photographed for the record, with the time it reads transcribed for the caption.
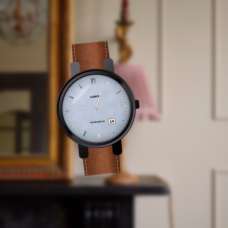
12:47
